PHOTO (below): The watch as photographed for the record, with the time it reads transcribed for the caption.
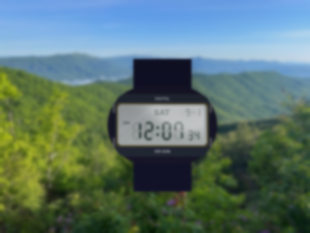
12:07
